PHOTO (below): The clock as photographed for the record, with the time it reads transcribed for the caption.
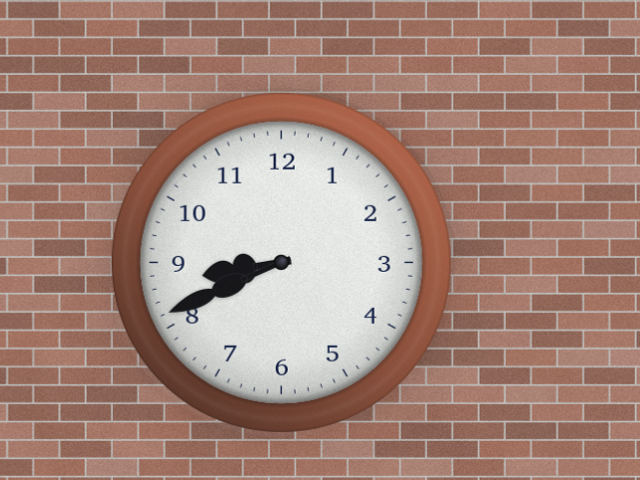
8:41
